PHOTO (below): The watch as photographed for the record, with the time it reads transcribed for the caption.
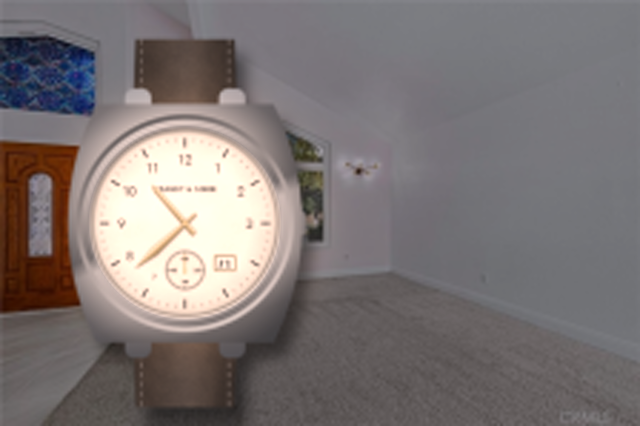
10:38
